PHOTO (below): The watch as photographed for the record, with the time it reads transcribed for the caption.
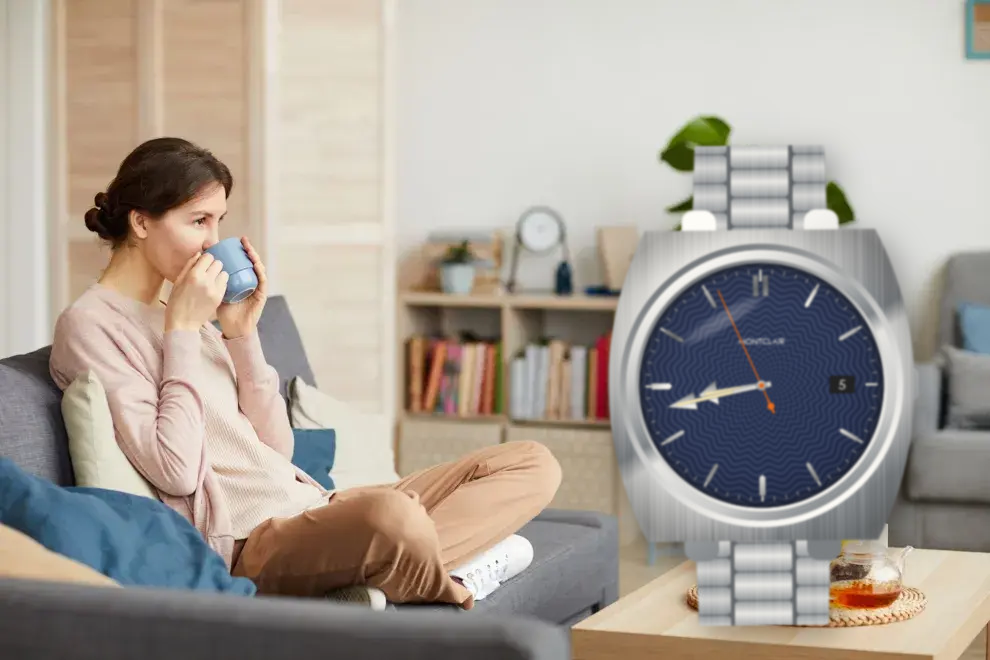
8:42:56
